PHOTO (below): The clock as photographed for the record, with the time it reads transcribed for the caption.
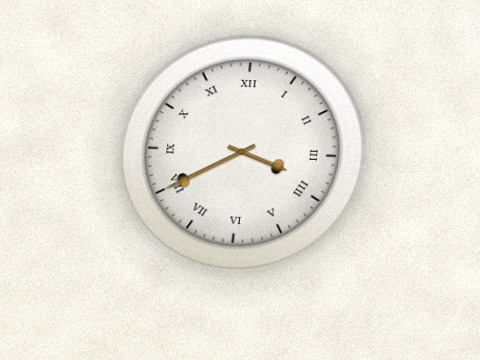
3:40
